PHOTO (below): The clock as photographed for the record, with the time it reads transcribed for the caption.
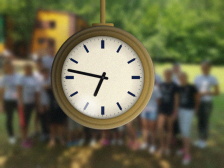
6:47
